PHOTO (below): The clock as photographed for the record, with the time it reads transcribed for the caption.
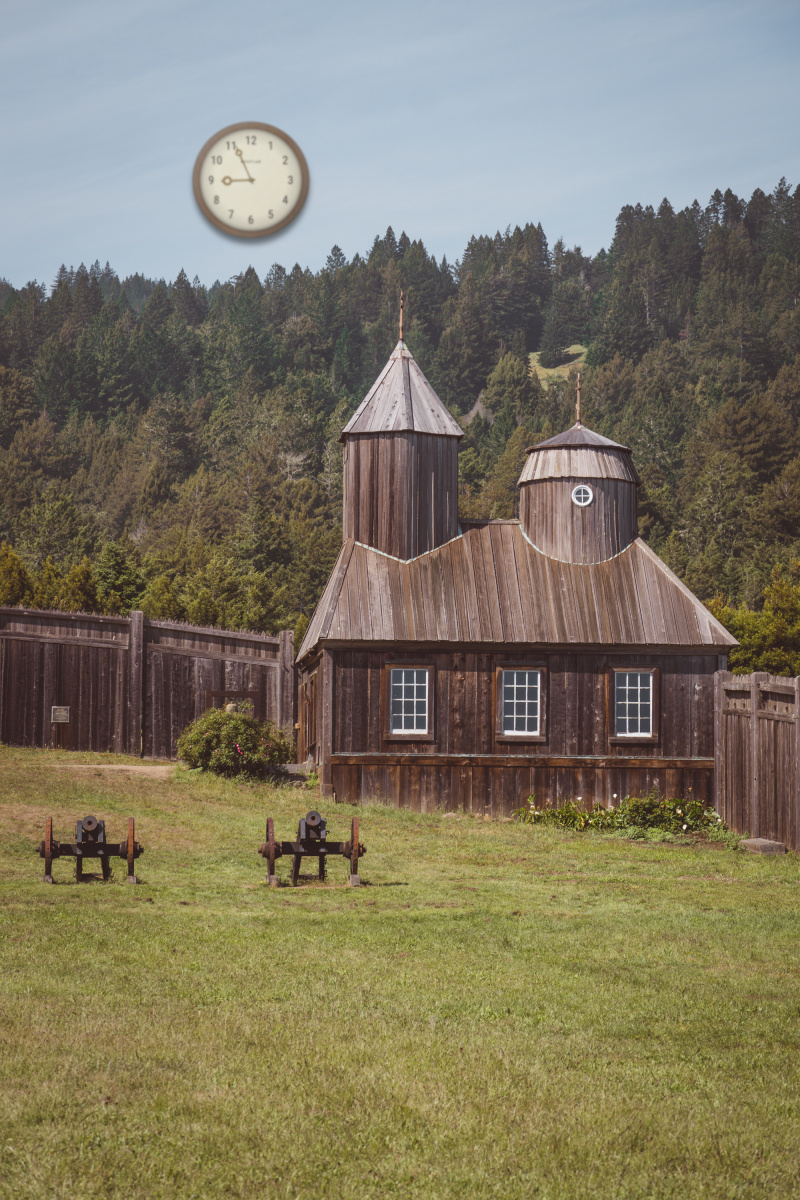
8:56
